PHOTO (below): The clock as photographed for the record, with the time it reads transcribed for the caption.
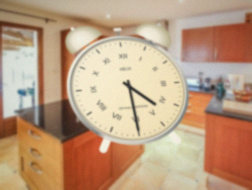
4:30
